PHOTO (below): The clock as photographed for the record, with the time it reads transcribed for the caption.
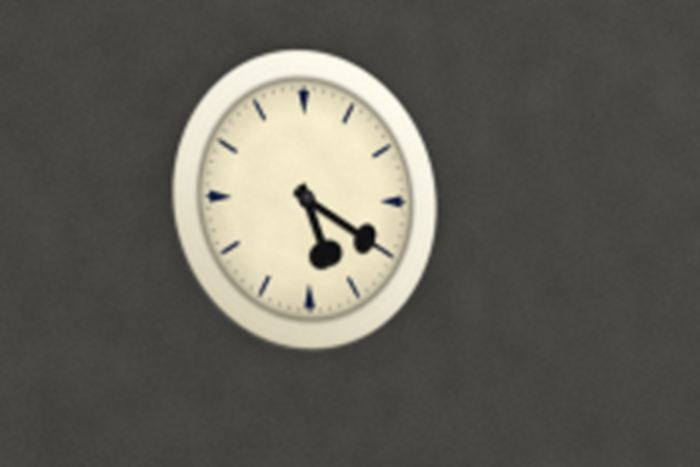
5:20
